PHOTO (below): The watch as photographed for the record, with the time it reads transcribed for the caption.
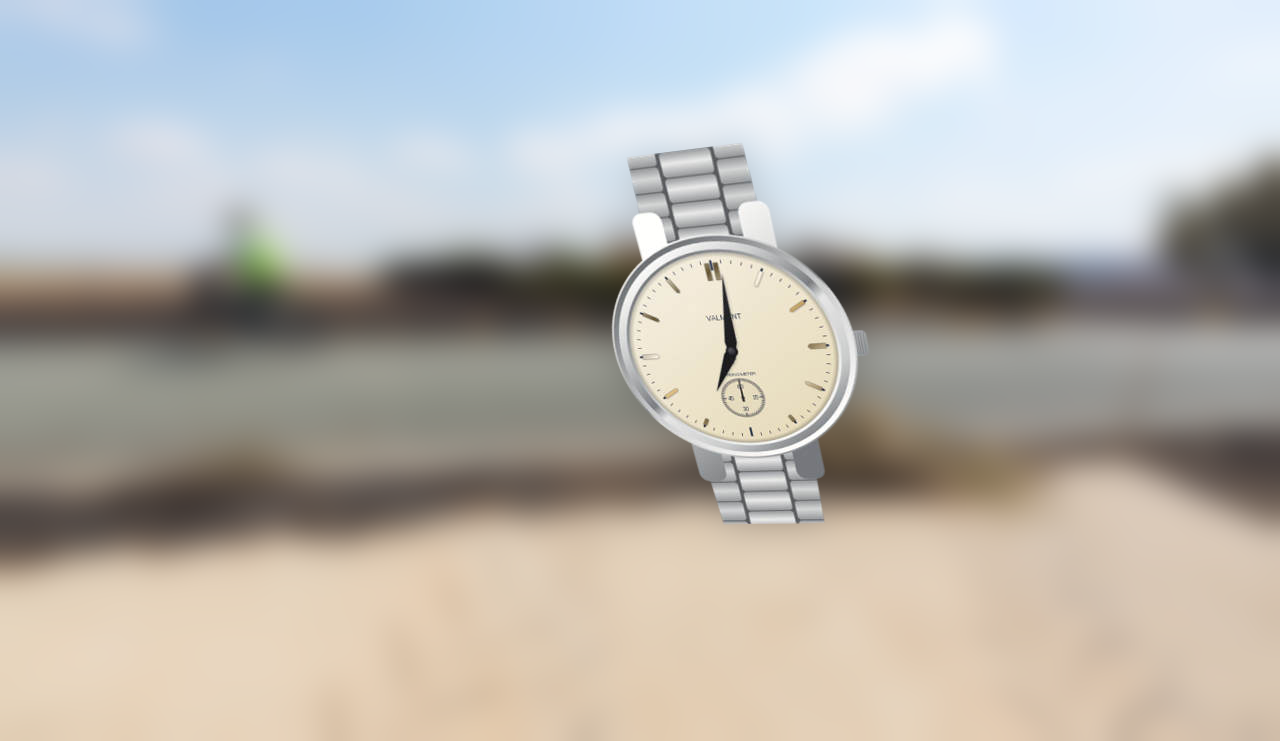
7:01
